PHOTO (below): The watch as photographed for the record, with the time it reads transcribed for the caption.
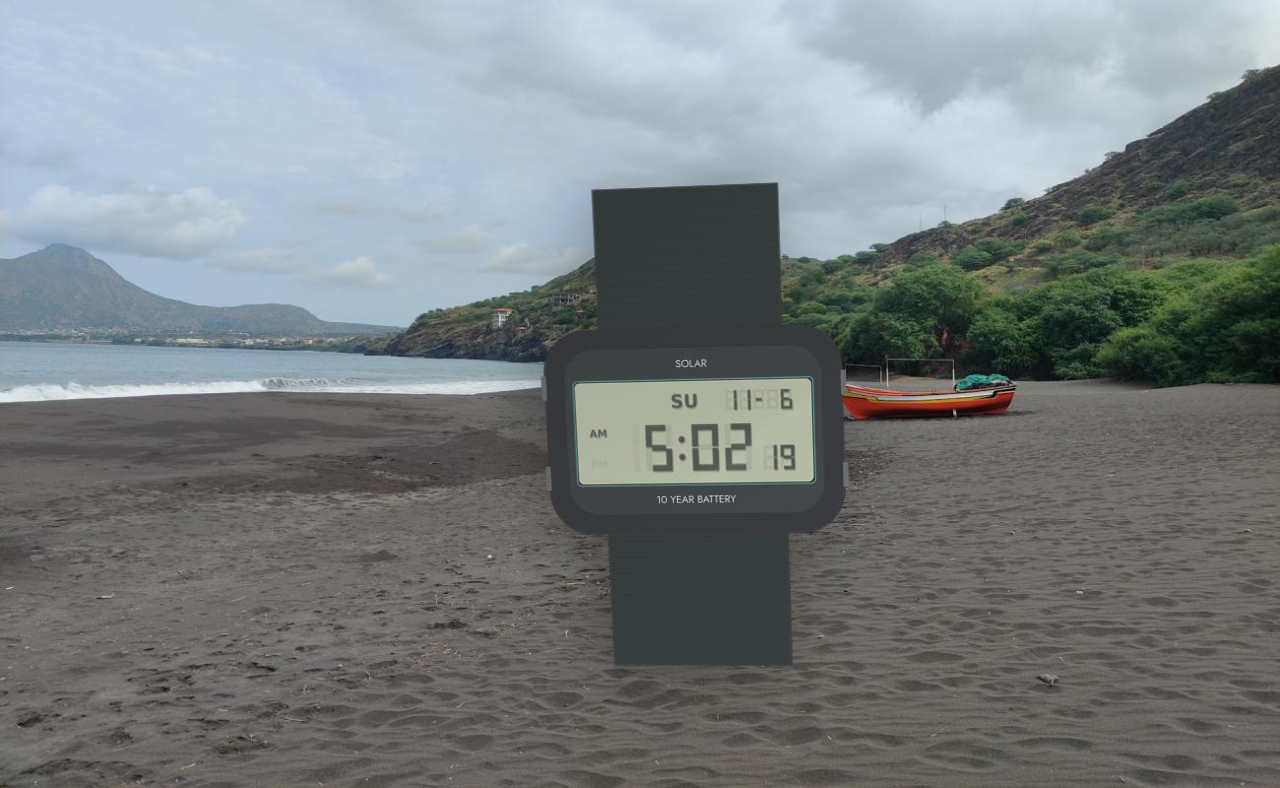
5:02:19
